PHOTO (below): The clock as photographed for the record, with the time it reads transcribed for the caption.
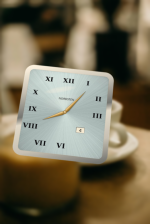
8:06
